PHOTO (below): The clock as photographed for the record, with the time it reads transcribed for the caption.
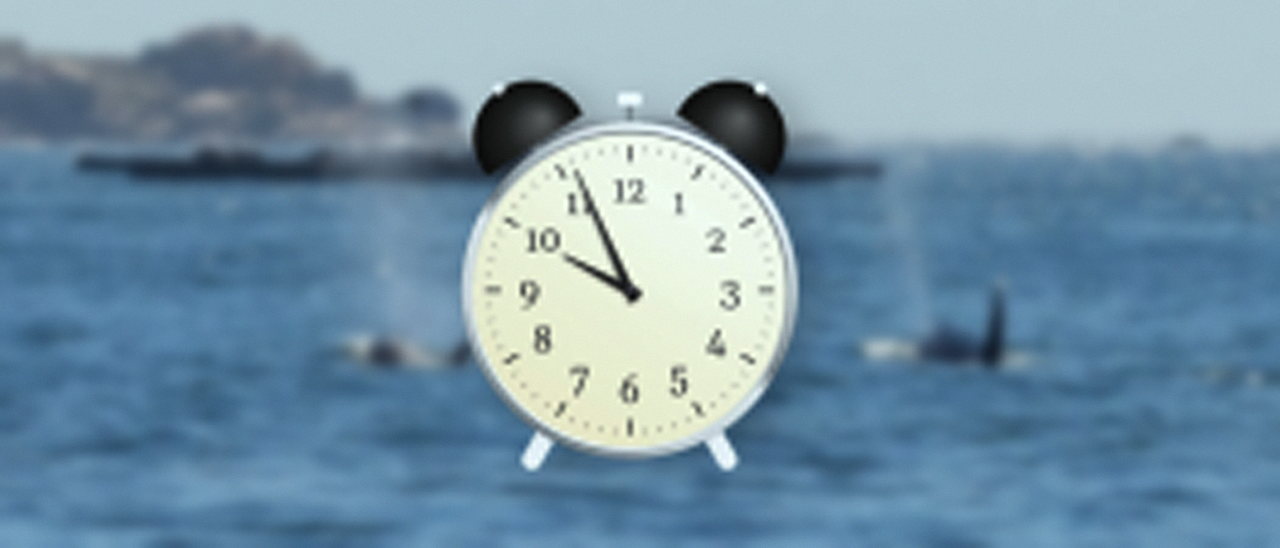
9:56
